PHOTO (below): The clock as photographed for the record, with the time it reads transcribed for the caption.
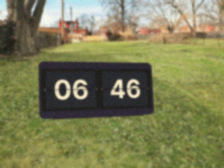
6:46
